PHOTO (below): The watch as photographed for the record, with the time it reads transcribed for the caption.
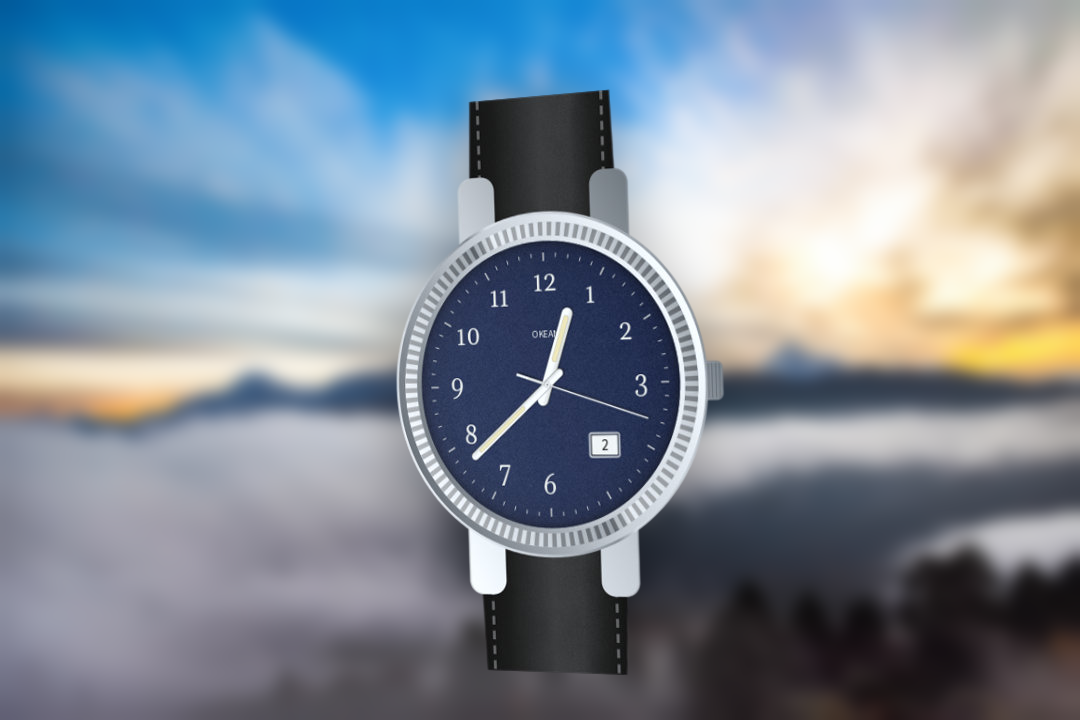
12:38:18
